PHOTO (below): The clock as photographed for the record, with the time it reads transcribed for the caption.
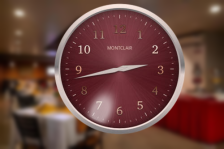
2:43
